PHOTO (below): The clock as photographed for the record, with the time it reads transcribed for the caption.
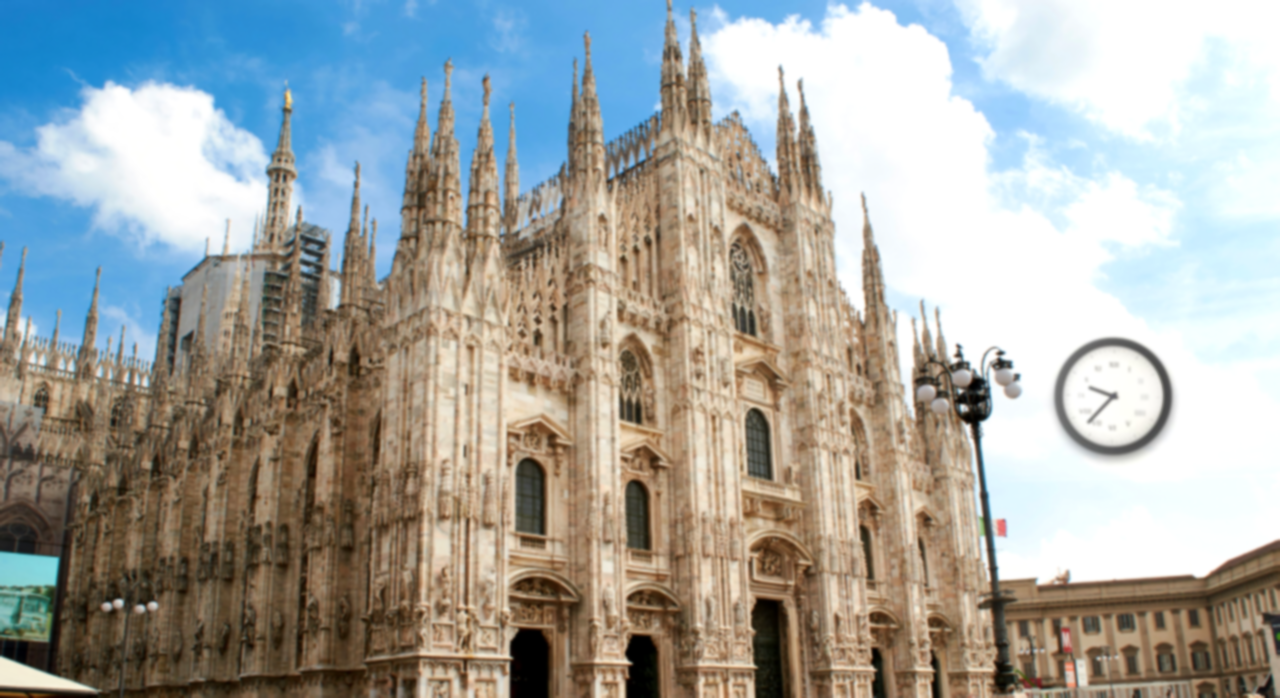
9:37
